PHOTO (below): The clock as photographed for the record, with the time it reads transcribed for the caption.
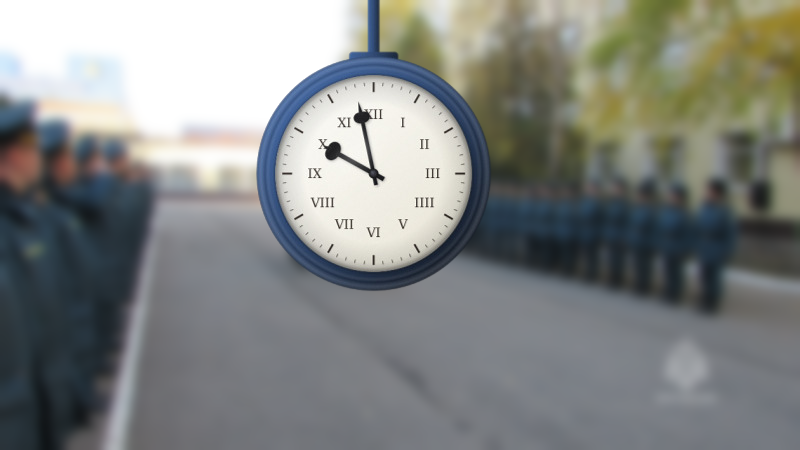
9:58
